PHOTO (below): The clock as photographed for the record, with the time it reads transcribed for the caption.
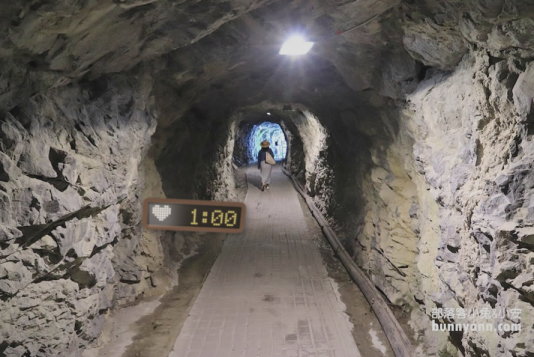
1:00
